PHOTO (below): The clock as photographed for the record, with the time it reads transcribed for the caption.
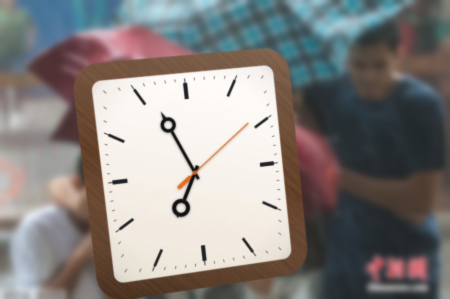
6:56:09
